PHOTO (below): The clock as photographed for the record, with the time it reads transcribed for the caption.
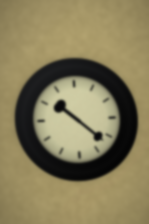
10:22
